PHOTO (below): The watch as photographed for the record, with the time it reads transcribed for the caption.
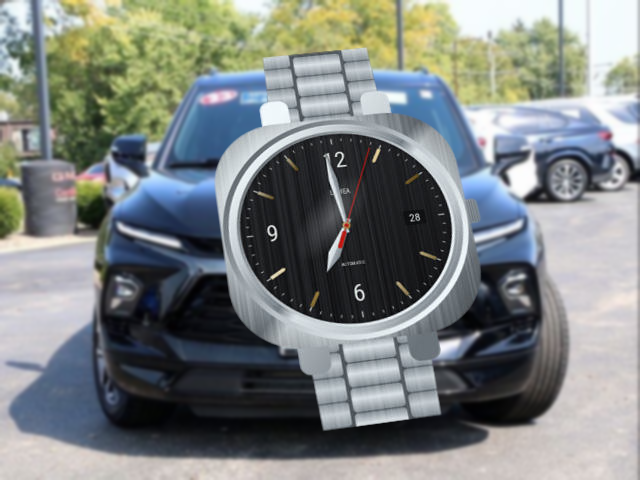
6:59:04
